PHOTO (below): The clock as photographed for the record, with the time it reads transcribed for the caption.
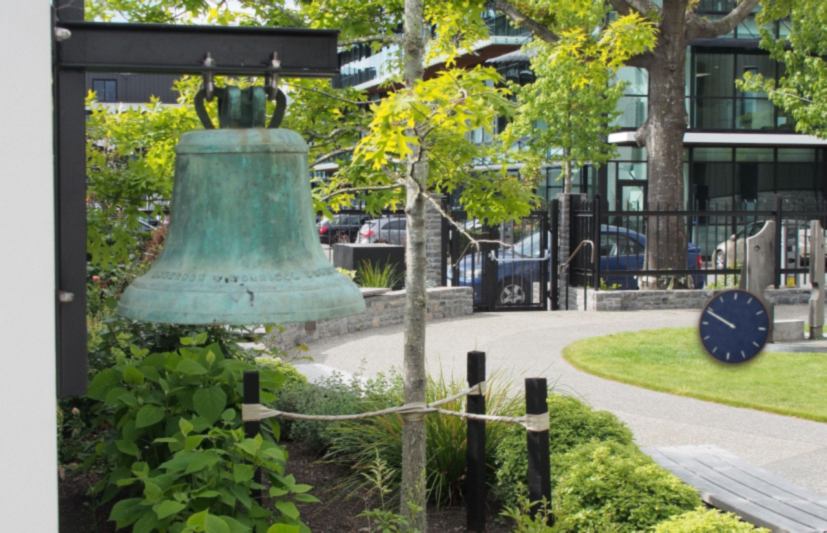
9:49
